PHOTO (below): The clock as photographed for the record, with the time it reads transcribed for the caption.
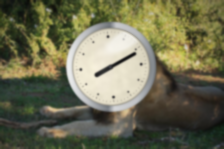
8:11
